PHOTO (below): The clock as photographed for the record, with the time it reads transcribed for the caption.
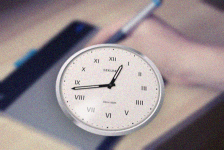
12:43
